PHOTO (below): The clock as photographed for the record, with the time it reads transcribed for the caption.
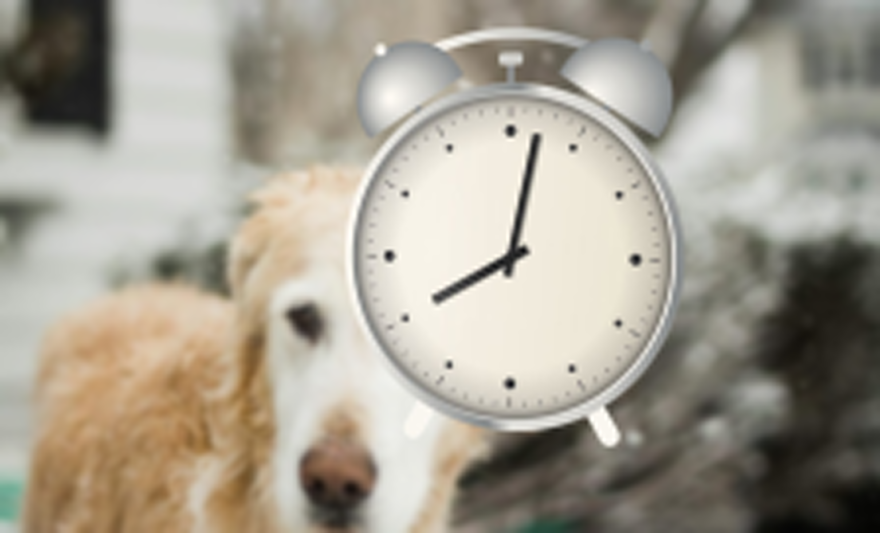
8:02
